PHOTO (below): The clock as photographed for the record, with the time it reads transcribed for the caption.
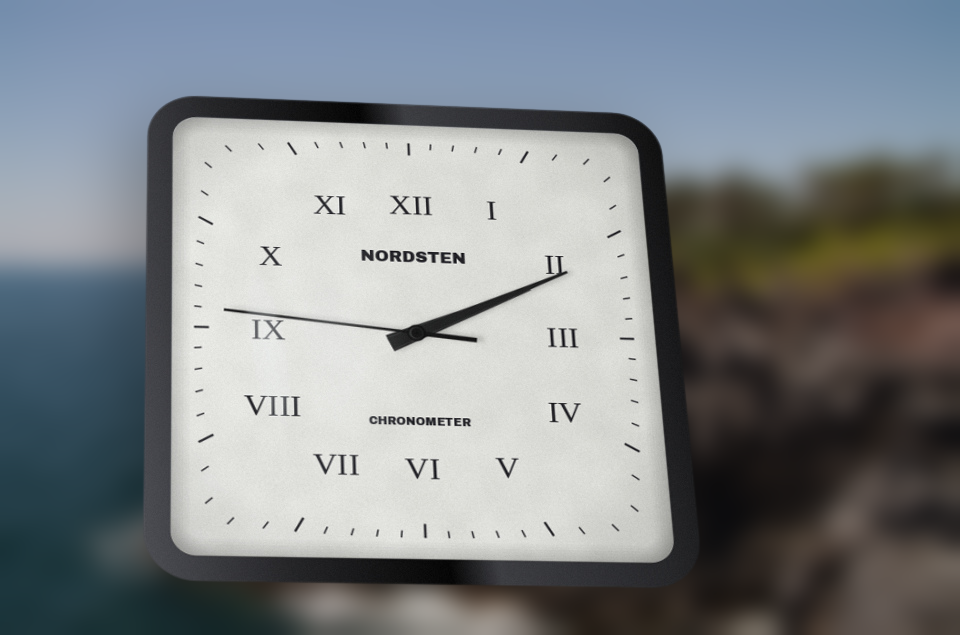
2:10:46
